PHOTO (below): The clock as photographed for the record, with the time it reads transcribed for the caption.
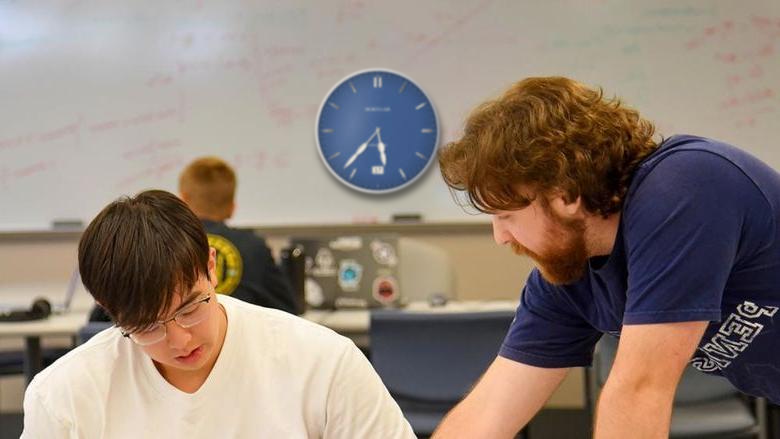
5:37
